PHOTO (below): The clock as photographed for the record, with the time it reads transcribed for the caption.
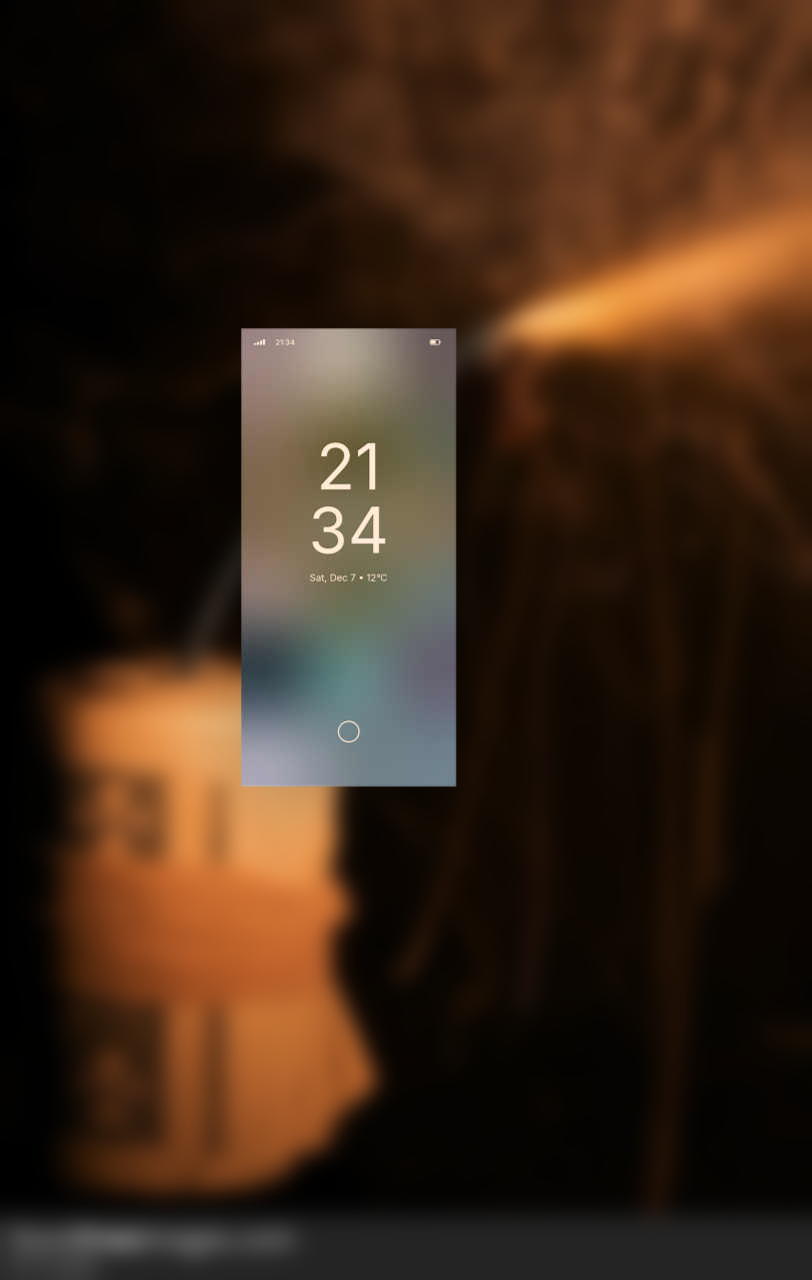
21:34
